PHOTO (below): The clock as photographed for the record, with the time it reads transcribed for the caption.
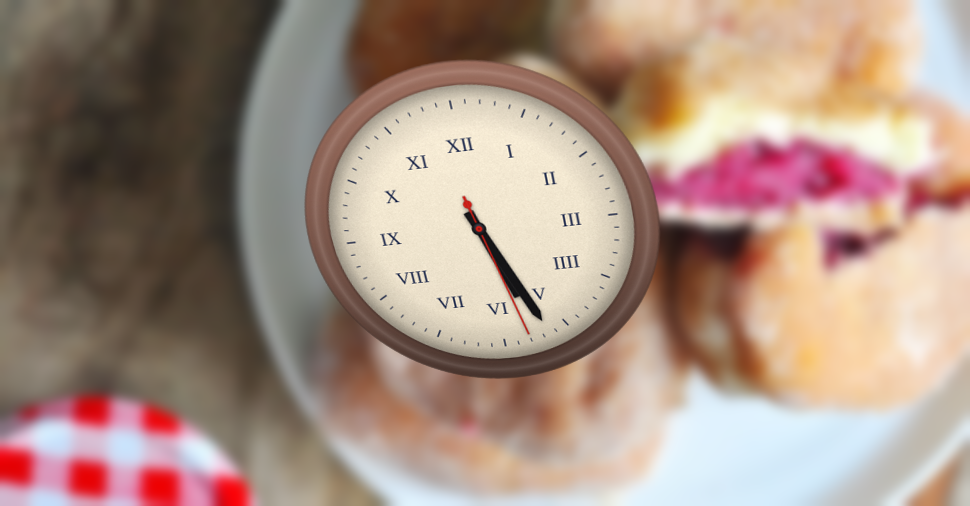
5:26:28
